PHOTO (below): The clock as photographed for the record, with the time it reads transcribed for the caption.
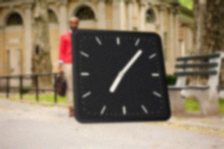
7:07
